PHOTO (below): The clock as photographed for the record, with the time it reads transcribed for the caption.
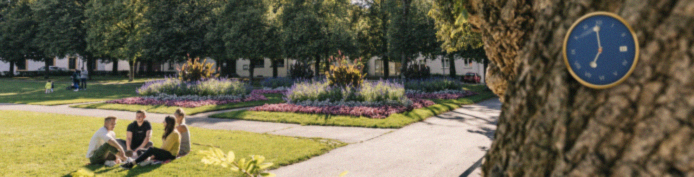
6:59
